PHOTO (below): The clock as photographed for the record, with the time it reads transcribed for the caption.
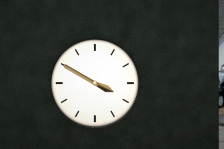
3:50
